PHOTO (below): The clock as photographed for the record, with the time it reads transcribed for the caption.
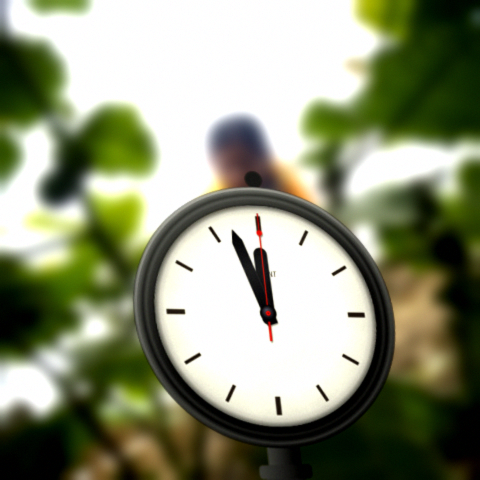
11:57:00
